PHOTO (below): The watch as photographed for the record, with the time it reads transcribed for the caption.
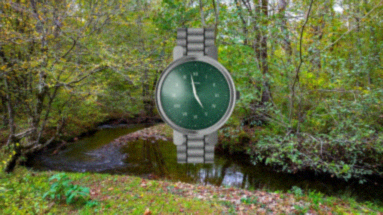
4:58
